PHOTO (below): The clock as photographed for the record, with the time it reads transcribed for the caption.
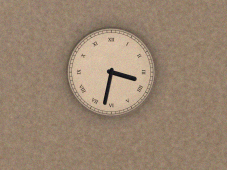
3:32
